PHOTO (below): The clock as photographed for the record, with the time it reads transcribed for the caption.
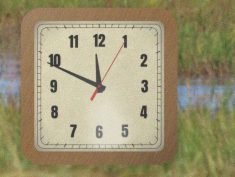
11:49:05
